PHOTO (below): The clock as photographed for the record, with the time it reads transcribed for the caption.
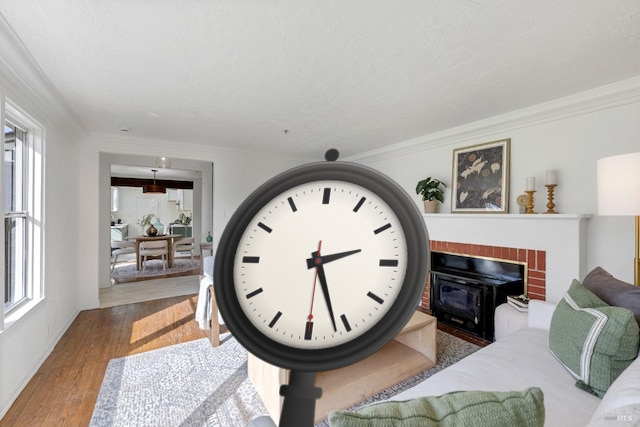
2:26:30
